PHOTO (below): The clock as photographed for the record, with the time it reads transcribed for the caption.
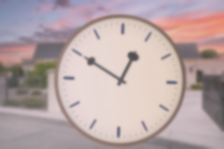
12:50
